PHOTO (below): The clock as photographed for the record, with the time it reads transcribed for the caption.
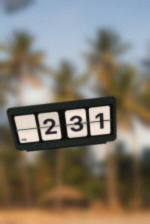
2:31
